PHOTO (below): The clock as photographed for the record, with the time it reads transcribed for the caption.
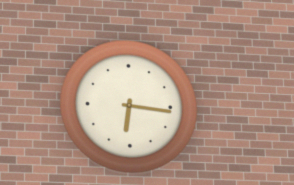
6:16
